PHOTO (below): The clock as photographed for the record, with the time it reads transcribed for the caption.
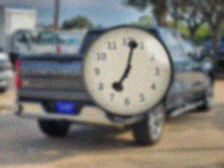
7:02
